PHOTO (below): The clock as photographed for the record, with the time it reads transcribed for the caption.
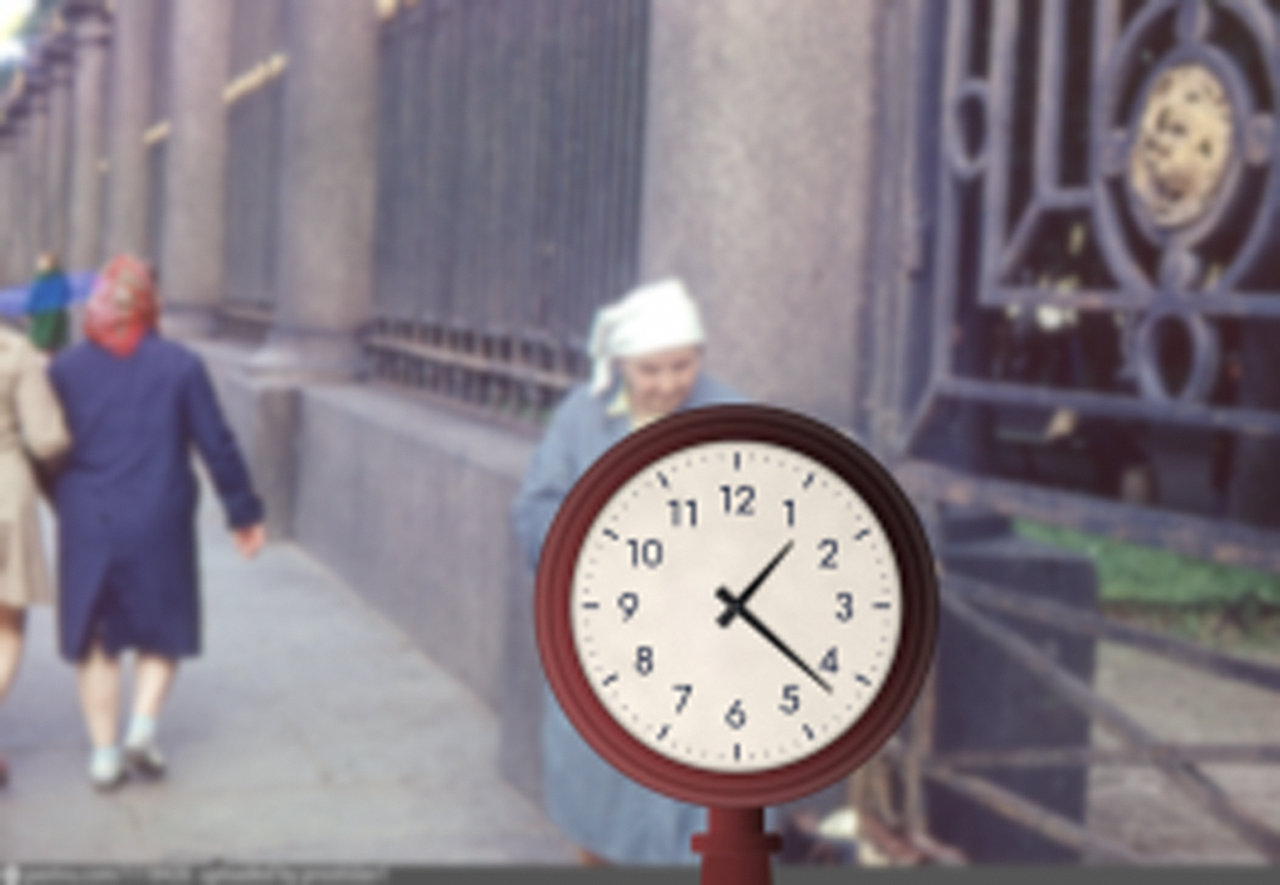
1:22
